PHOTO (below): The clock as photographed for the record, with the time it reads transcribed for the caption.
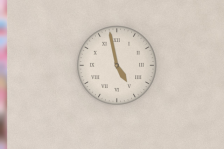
4:58
